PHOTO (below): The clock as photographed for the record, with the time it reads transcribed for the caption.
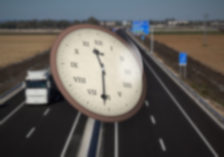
11:31
